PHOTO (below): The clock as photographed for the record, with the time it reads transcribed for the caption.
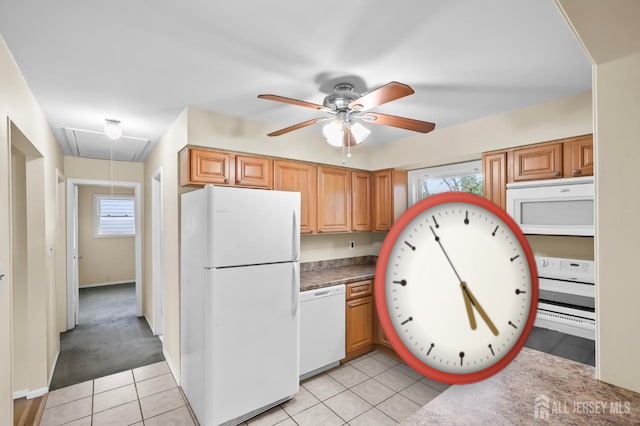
5:22:54
